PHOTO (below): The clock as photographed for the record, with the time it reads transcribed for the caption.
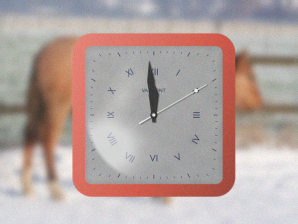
11:59:10
